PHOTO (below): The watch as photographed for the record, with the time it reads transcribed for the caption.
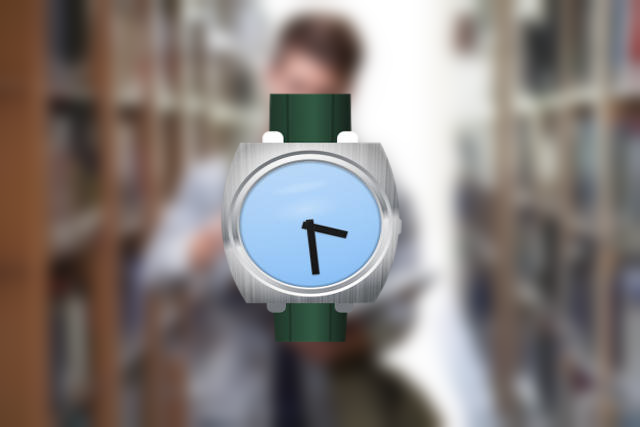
3:29
